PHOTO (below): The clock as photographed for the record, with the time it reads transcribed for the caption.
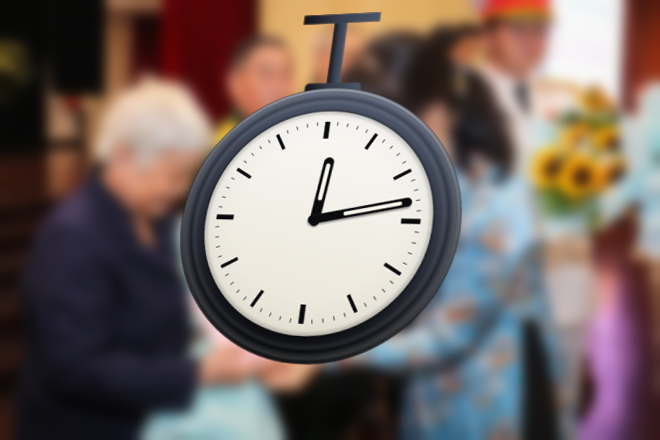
12:13
